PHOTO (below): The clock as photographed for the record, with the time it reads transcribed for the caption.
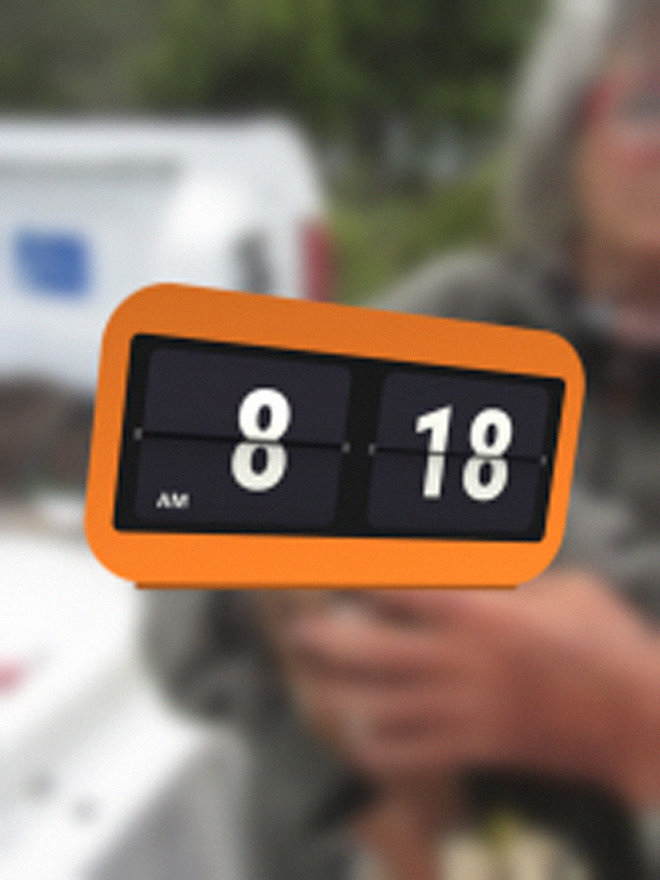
8:18
